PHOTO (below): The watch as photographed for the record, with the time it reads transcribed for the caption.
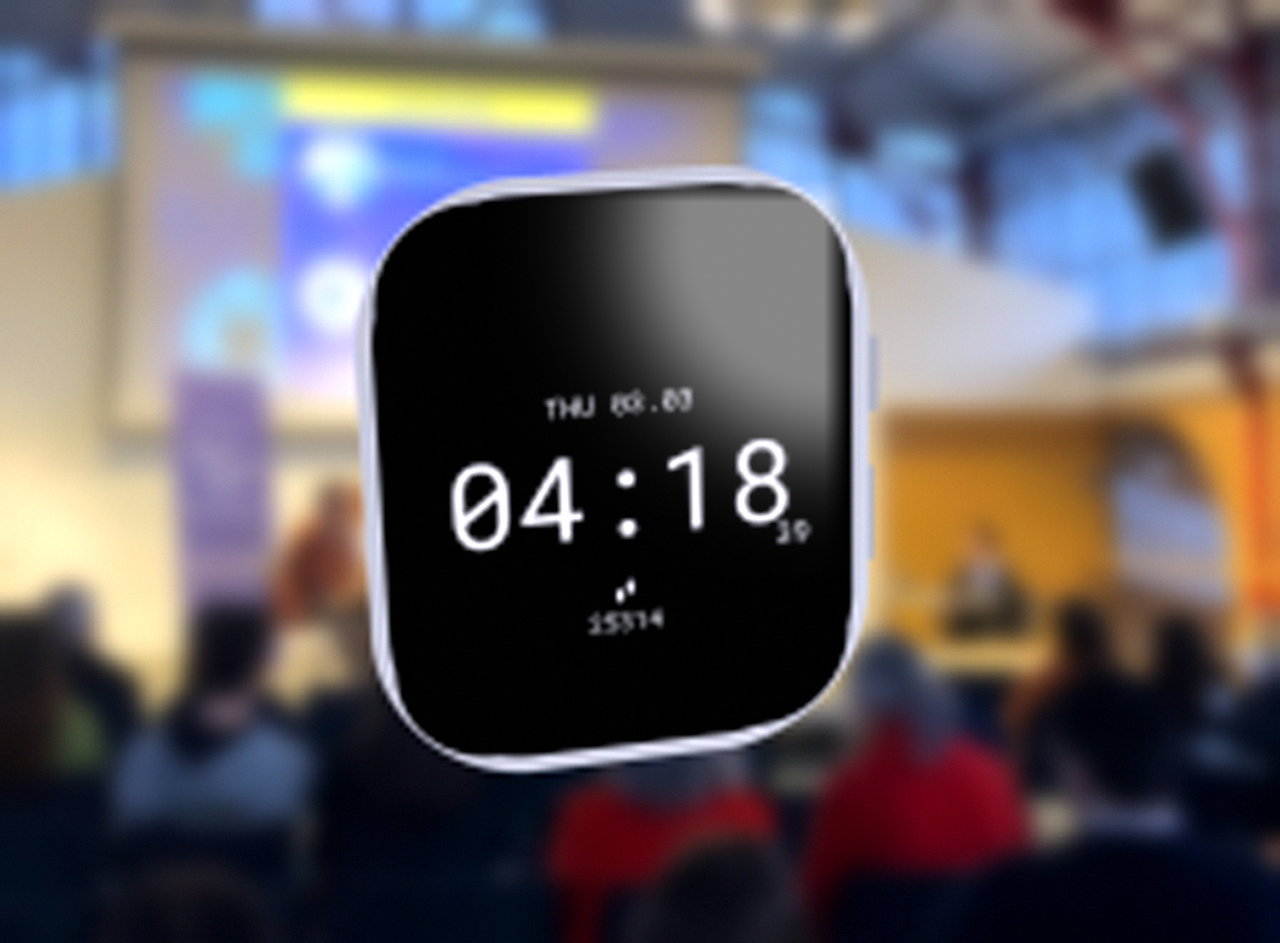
4:18
